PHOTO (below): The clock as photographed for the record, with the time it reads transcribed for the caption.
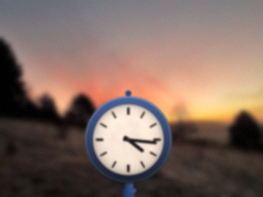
4:16
